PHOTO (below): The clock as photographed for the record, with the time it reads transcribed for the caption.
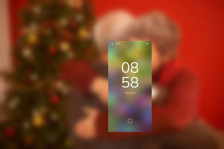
8:58
